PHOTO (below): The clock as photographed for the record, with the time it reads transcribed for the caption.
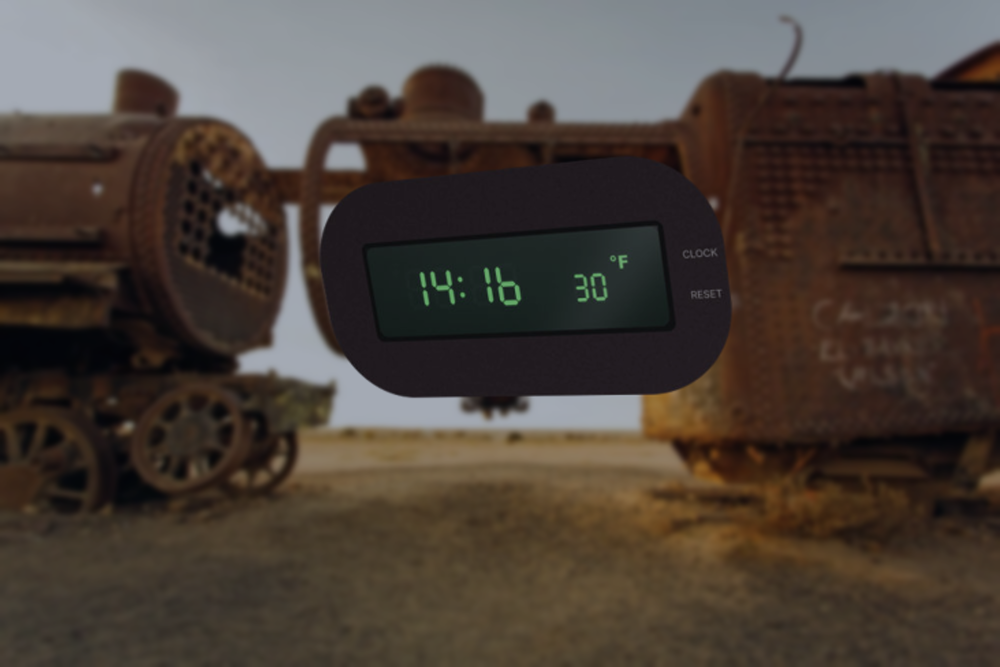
14:16
